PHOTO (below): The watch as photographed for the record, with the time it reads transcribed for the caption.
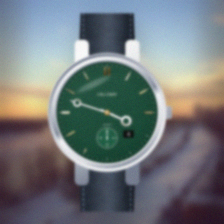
3:48
